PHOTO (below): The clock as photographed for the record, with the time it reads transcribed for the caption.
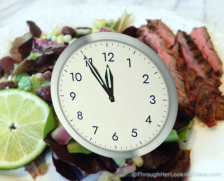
11:55
